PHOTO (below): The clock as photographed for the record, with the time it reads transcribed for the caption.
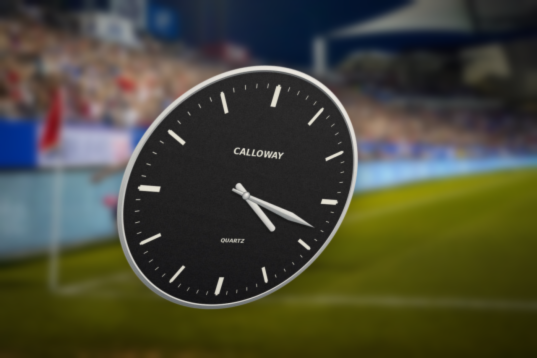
4:18
